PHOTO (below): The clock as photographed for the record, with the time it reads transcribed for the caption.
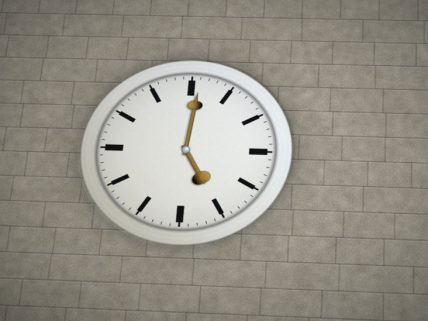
5:01
